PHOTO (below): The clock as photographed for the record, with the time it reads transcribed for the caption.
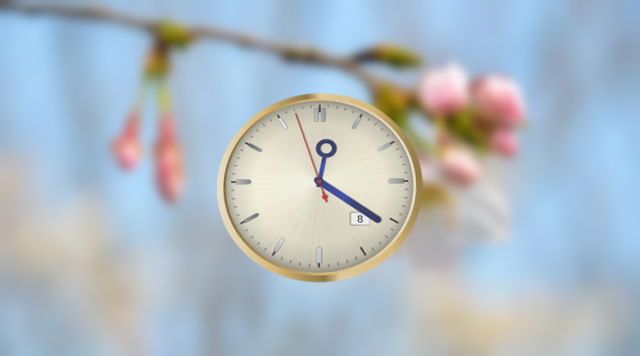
12:20:57
